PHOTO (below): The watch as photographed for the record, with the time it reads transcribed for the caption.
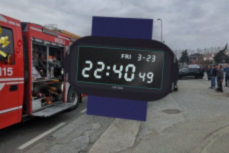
22:40:49
